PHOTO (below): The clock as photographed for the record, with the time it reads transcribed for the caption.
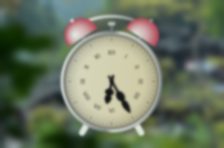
6:25
